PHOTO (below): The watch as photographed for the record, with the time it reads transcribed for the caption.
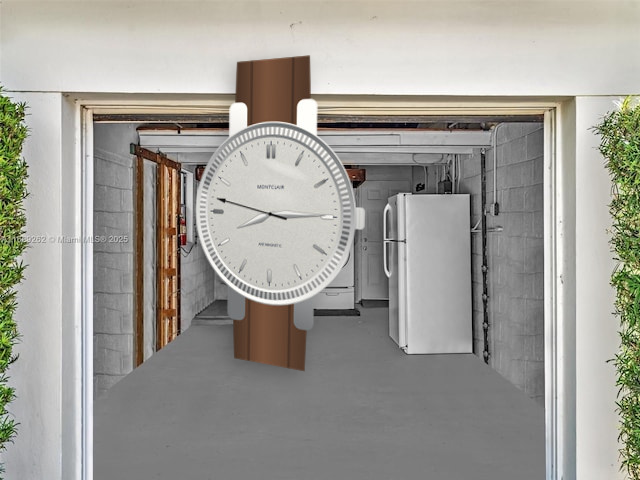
8:14:47
